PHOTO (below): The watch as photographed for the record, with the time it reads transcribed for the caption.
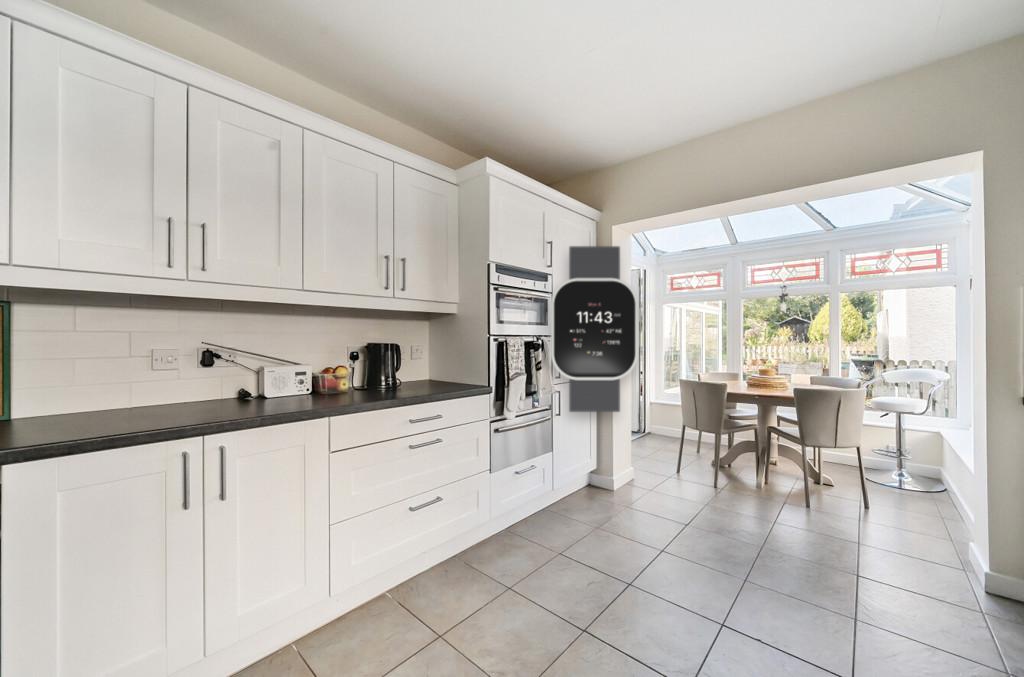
11:43
